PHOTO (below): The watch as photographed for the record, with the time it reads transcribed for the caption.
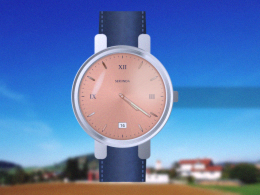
4:21
